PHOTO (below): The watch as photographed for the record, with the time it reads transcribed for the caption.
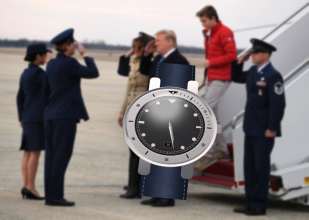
5:28
